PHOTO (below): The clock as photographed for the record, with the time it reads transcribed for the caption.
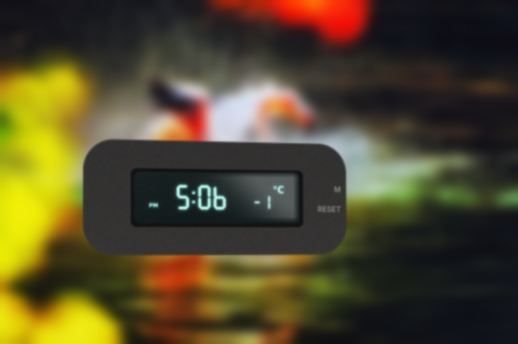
5:06
